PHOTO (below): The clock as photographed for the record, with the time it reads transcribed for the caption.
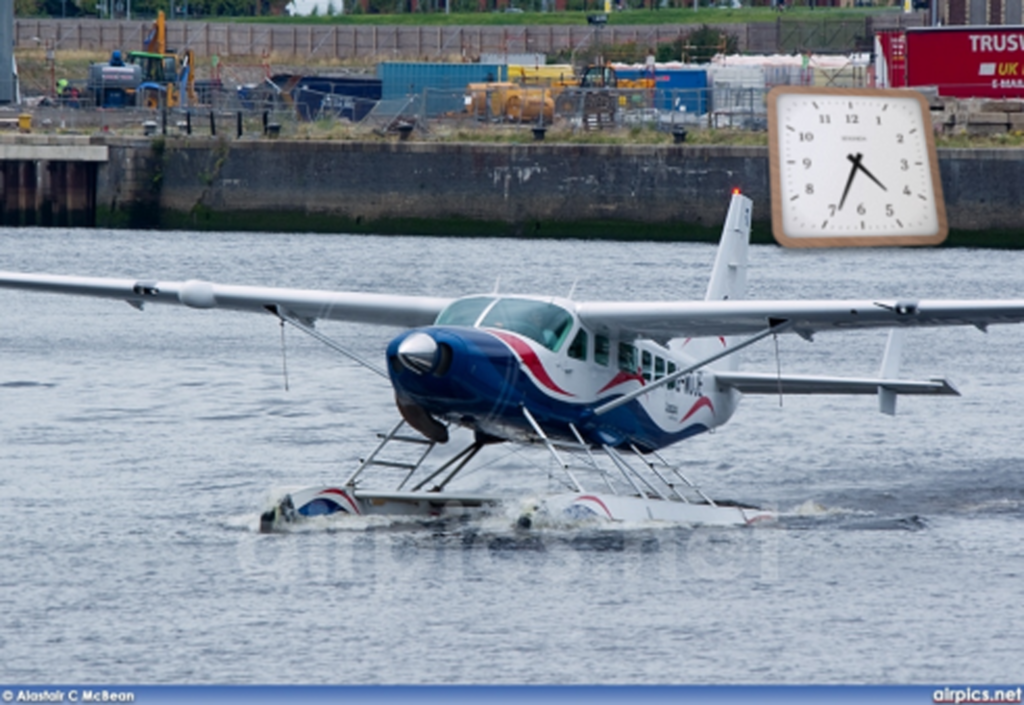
4:34
